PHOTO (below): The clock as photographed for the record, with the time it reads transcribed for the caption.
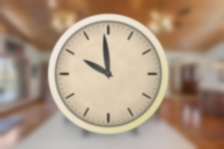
9:59
